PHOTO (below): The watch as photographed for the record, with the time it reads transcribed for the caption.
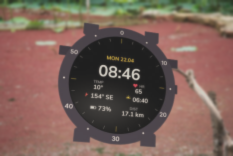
8:46
